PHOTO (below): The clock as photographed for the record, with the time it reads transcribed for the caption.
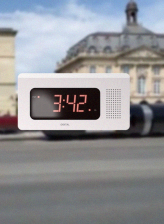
3:42
